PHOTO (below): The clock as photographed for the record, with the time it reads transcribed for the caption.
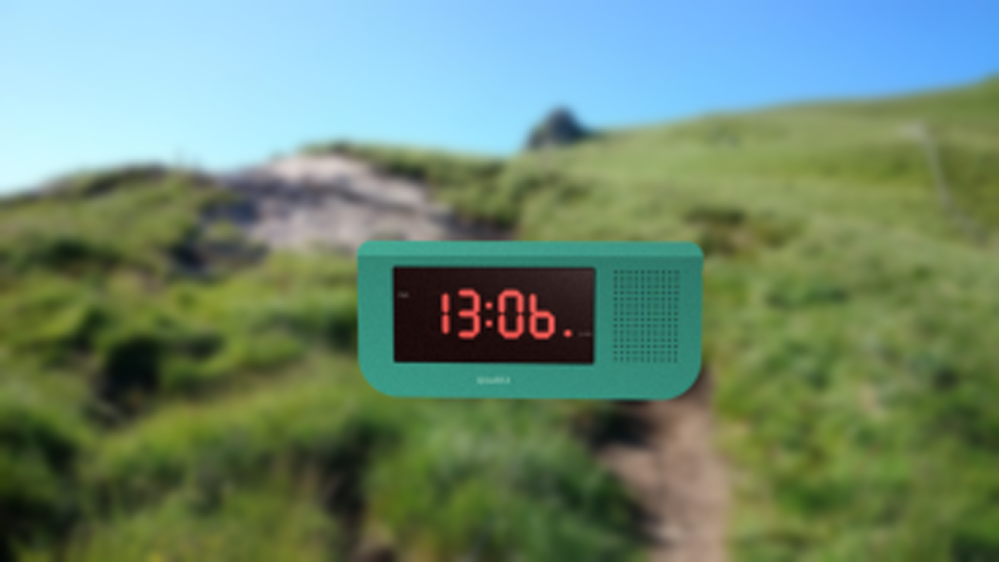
13:06
